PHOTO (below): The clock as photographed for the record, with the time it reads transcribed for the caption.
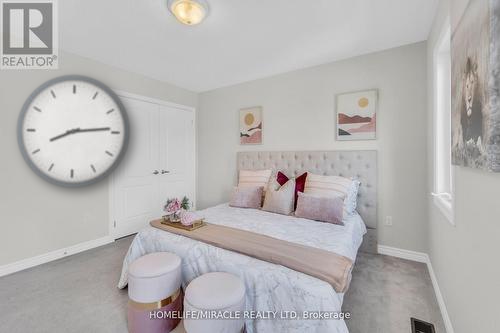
8:14
